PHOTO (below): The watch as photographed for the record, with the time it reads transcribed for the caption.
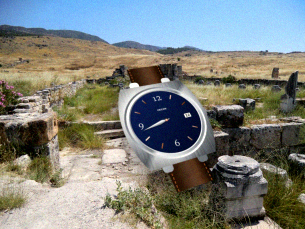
8:43
